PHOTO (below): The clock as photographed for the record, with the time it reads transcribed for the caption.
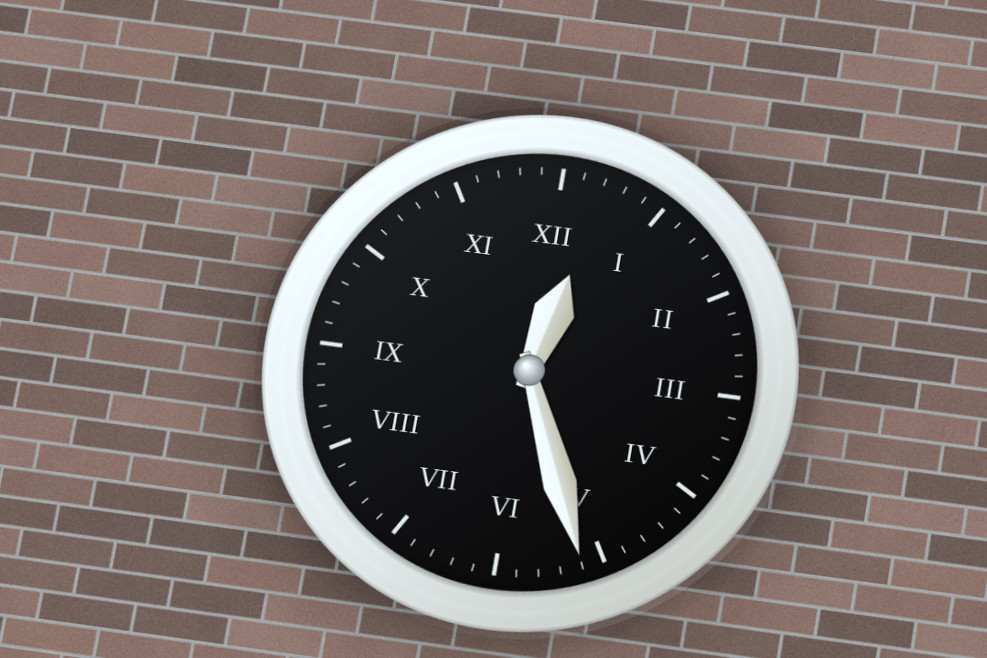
12:26
